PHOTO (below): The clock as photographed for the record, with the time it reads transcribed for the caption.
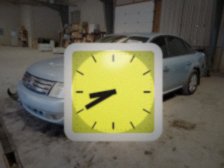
8:40
